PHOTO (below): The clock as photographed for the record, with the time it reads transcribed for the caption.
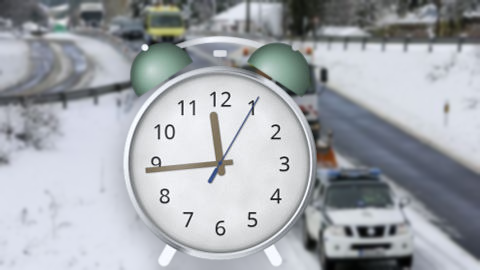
11:44:05
